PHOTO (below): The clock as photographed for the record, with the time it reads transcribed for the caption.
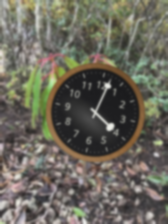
4:02
